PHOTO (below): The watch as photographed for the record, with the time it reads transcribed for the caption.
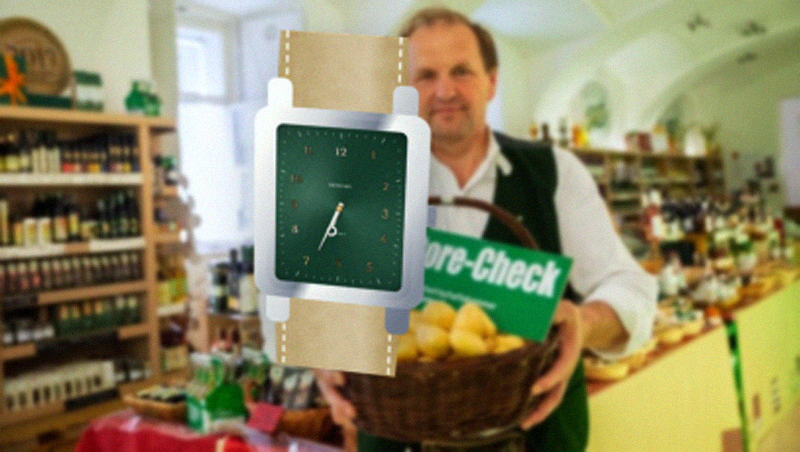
6:34
